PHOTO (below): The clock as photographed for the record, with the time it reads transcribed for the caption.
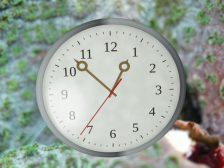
12:52:36
